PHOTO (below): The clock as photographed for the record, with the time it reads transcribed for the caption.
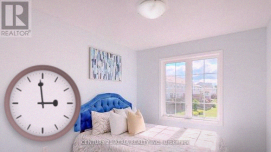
2:59
